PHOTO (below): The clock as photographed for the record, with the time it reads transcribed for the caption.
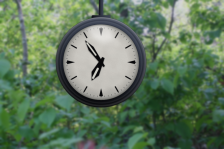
6:54
